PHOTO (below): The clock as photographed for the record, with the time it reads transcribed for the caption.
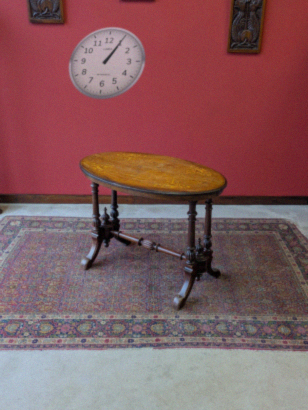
1:05
